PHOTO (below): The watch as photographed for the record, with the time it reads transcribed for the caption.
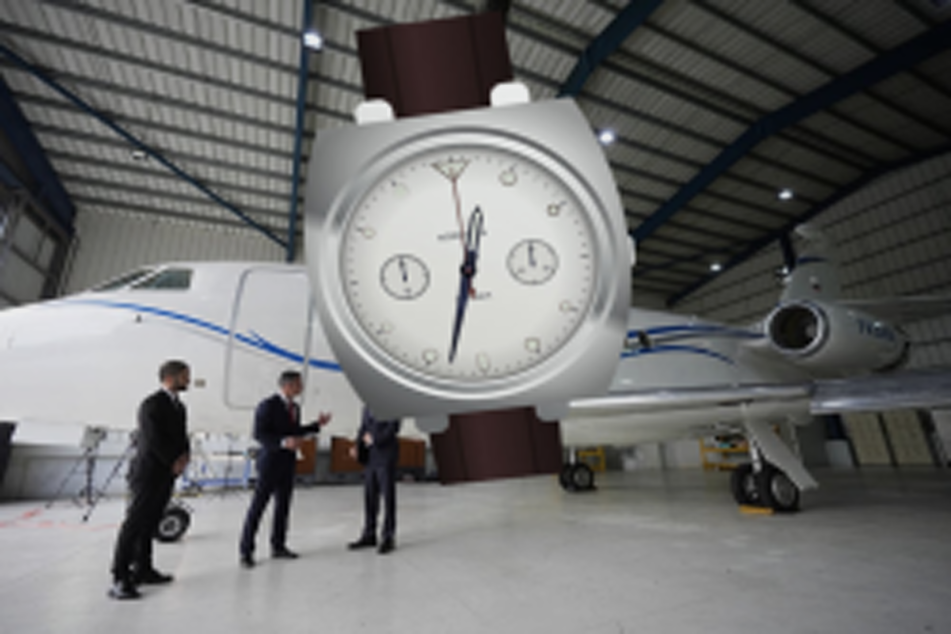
12:33
